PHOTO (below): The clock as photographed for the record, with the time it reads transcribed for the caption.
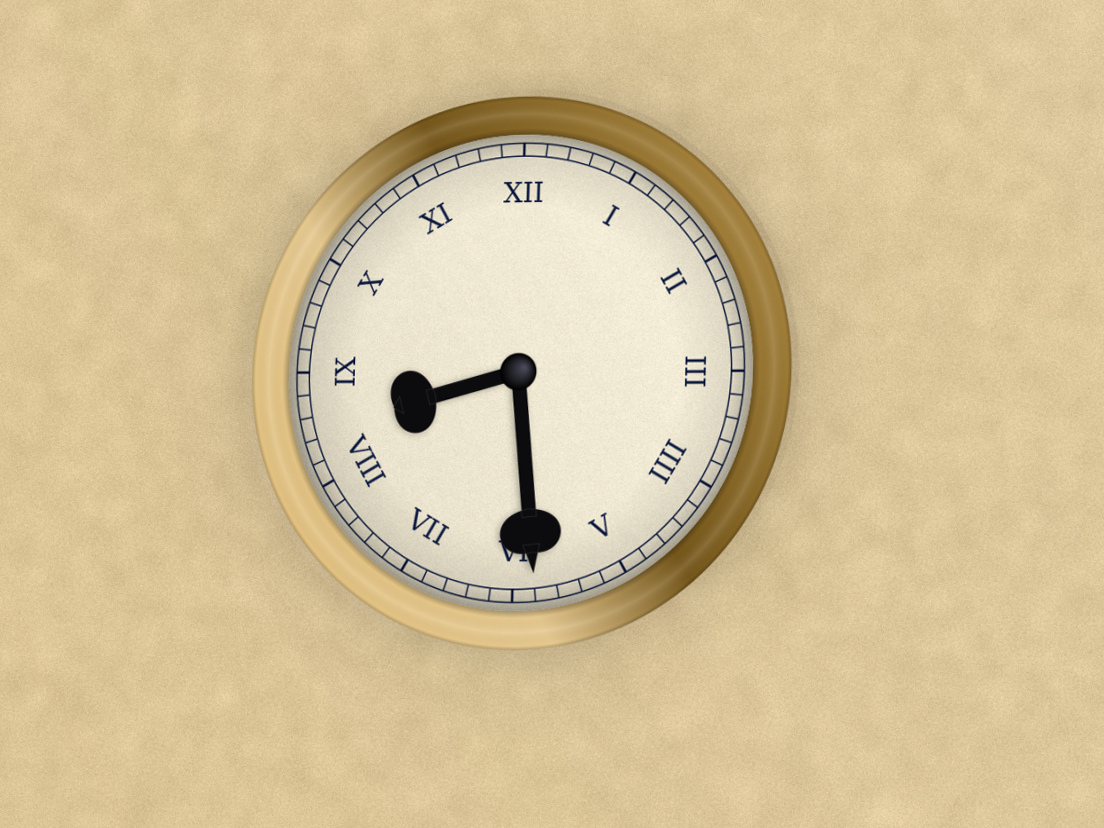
8:29
